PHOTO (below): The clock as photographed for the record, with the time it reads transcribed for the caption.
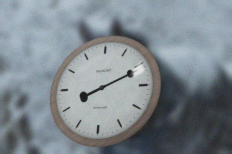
8:11
